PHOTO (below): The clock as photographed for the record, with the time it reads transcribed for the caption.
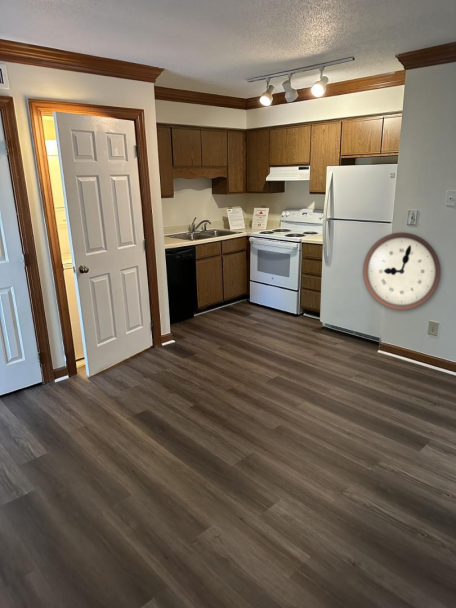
9:03
